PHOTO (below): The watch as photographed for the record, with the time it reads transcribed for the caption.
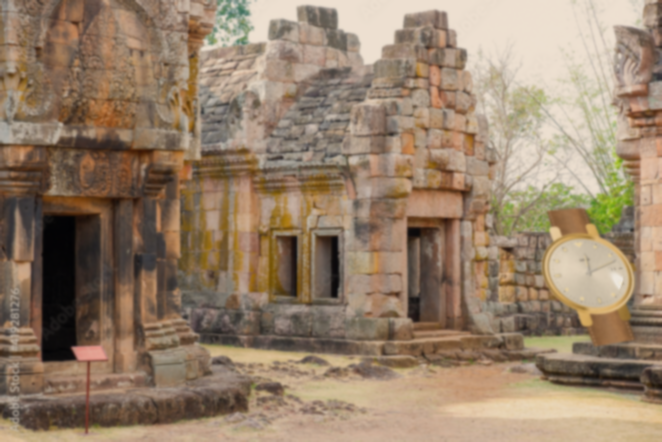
12:12
